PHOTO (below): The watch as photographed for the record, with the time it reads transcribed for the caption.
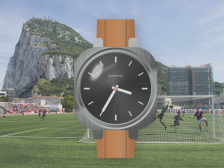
3:35
